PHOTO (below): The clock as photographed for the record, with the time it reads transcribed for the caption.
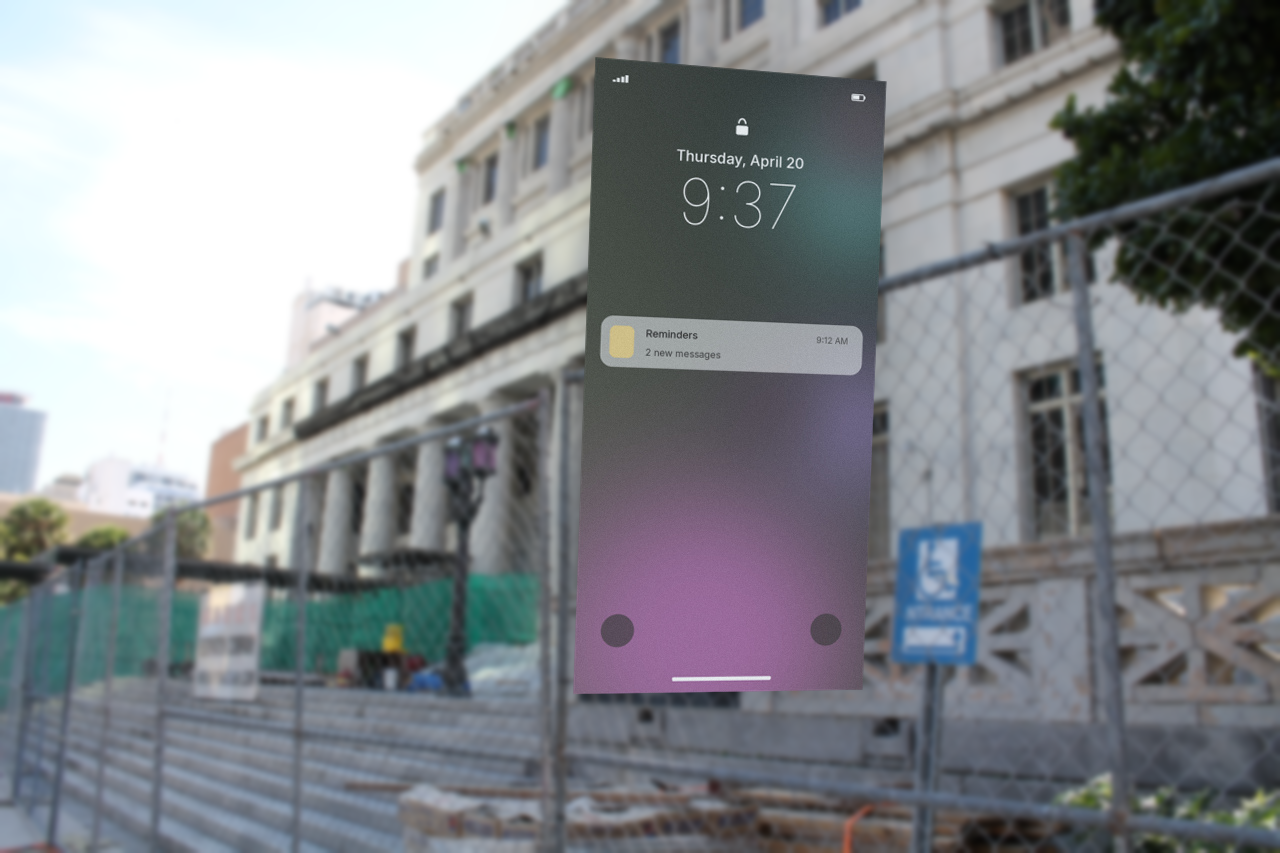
9:37
